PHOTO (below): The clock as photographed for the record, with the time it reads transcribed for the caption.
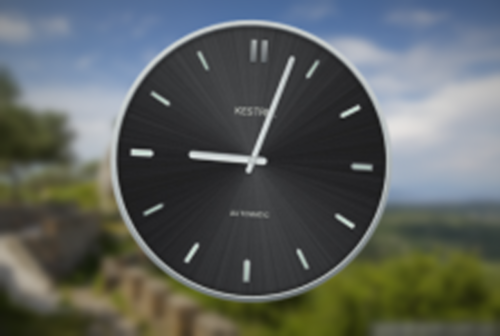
9:03
